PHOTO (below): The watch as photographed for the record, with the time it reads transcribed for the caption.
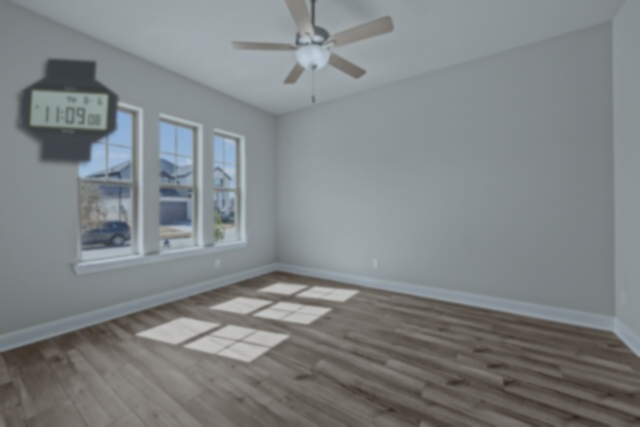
11:09
